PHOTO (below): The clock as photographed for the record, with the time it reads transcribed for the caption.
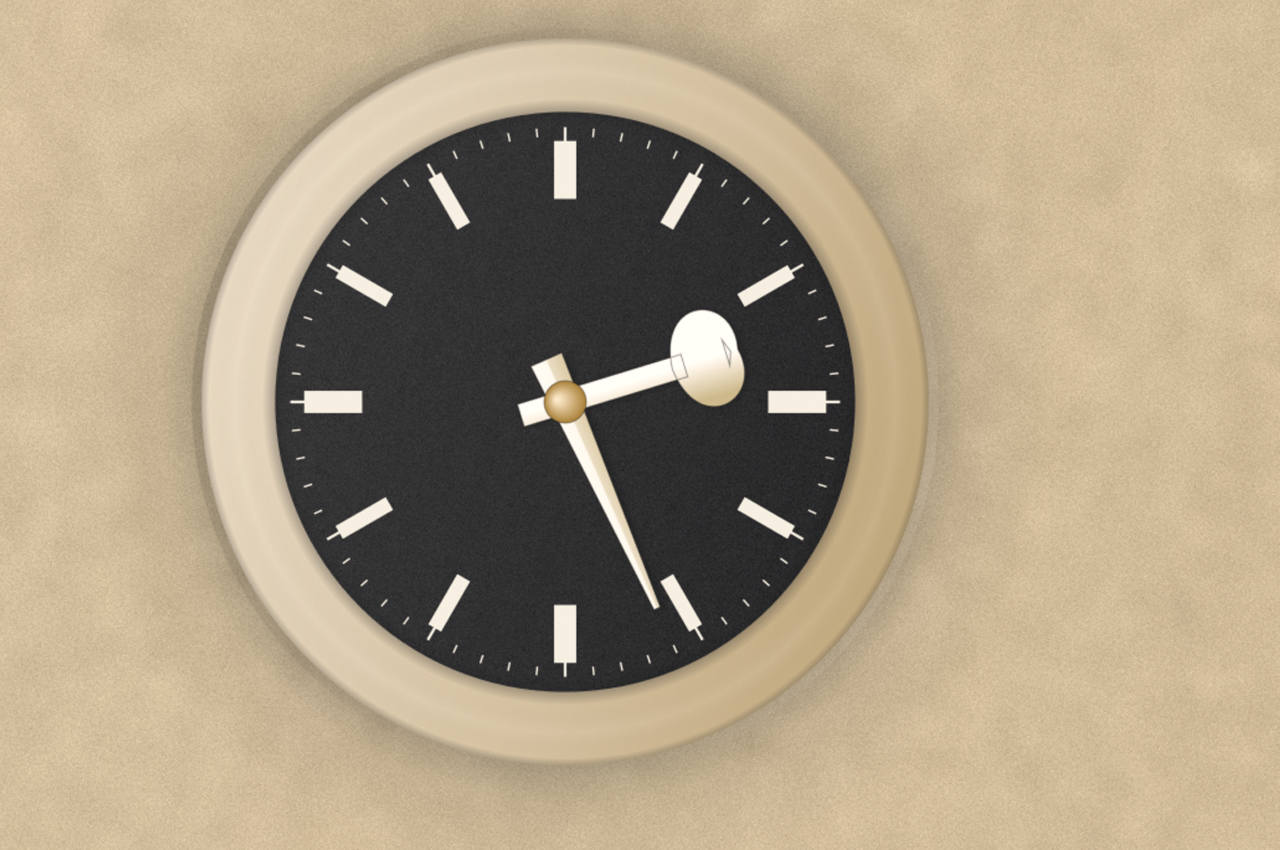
2:26
